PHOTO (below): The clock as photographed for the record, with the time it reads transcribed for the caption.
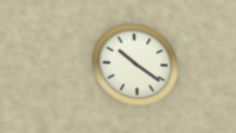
10:21
